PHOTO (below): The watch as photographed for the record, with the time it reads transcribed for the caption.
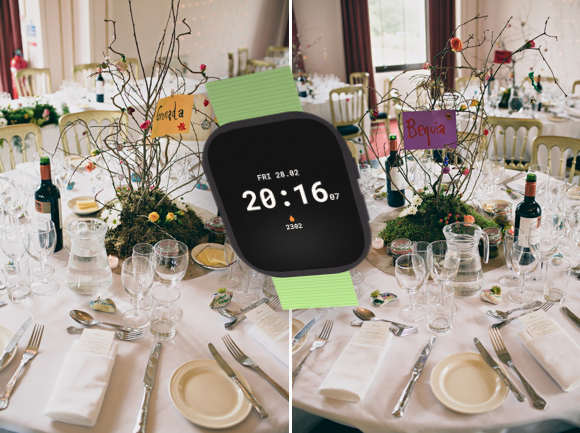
20:16:07
